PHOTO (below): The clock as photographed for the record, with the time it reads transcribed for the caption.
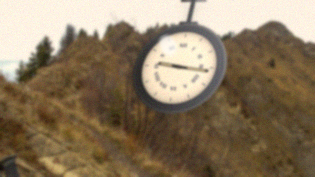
9:16
